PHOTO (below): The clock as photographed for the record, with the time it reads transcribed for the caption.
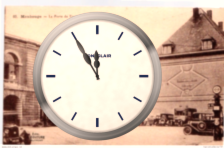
11:55
